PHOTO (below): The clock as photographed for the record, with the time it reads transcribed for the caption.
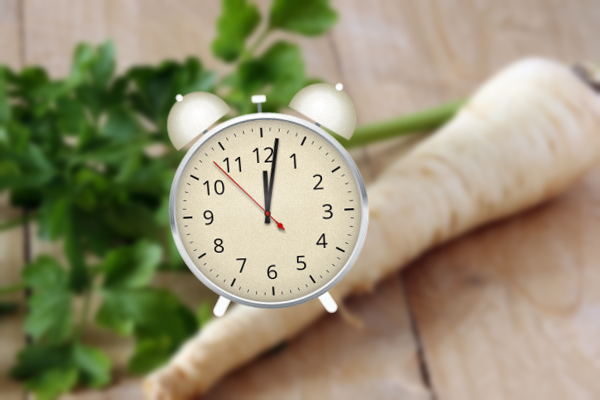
12:01:53
